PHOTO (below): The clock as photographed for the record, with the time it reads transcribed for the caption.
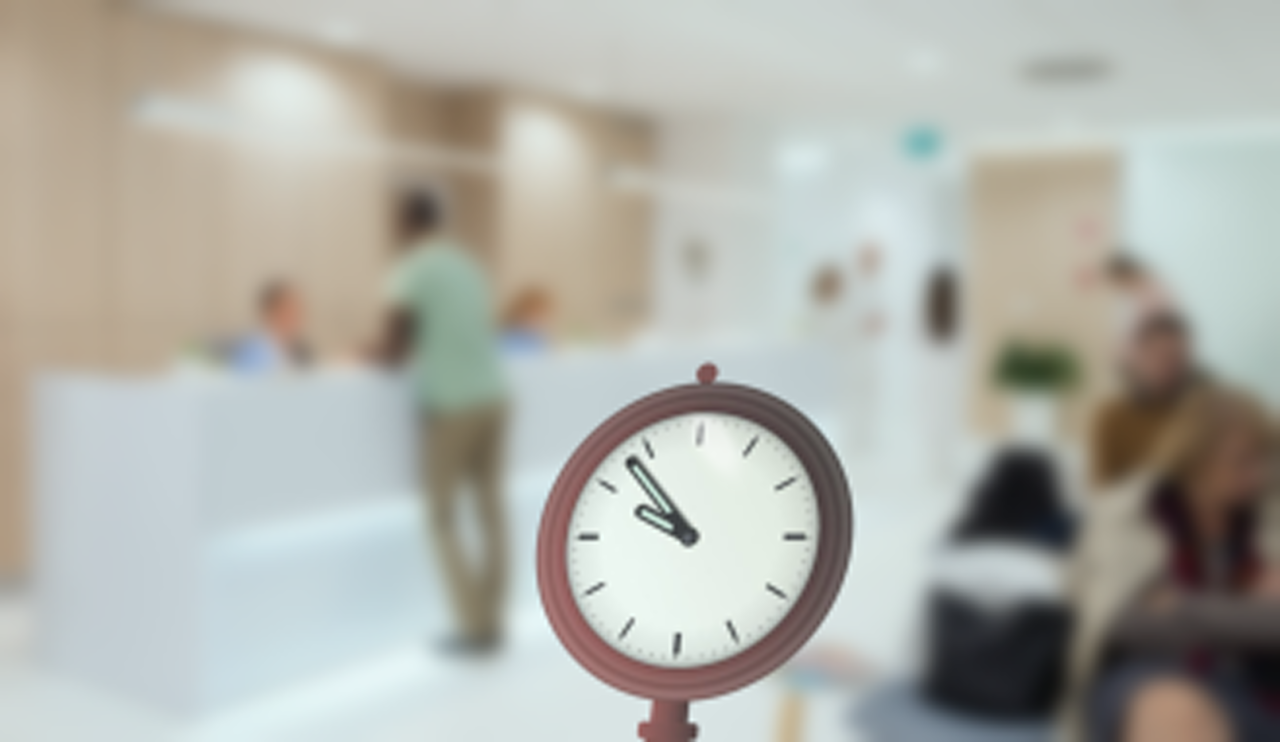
9:53
